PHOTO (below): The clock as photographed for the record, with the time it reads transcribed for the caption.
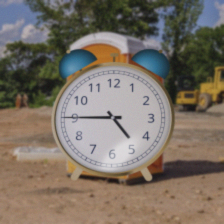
4:45
